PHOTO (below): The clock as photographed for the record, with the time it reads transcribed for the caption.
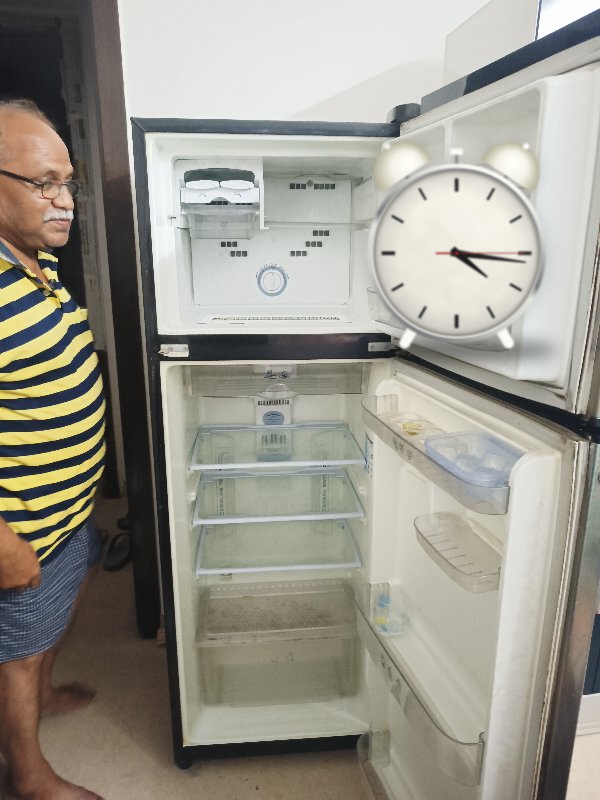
4:16:15
